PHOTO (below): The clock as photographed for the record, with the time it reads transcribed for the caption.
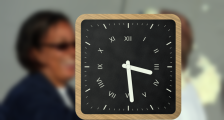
3:29
